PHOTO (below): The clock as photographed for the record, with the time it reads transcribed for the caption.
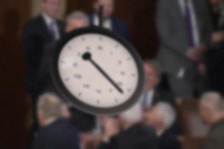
10:22
